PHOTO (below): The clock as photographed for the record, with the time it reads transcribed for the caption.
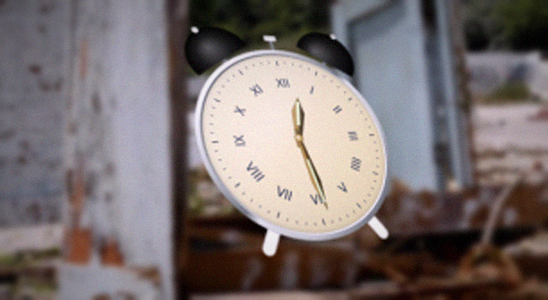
12:29
